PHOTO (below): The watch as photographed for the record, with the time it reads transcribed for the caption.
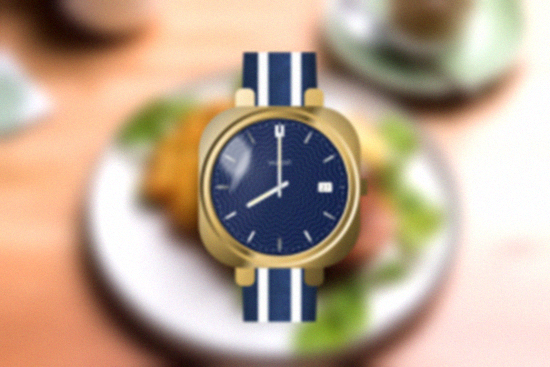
8:00
